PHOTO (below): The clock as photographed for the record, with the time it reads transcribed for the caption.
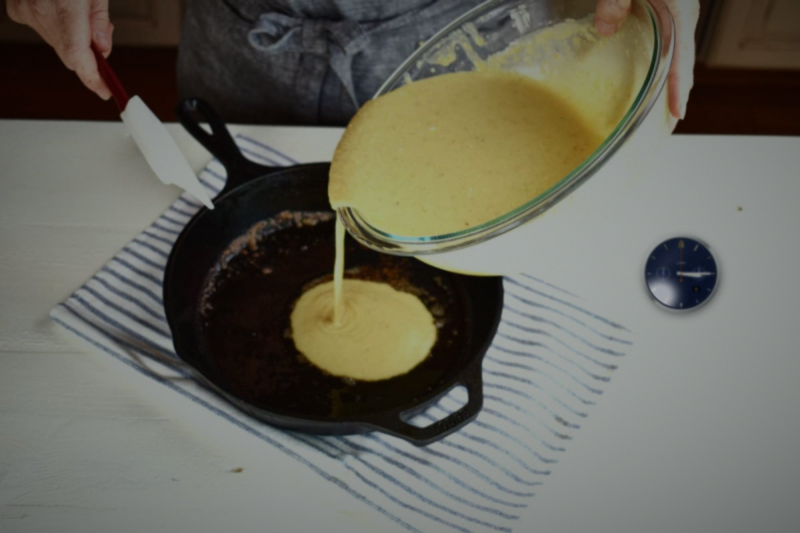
3:15
